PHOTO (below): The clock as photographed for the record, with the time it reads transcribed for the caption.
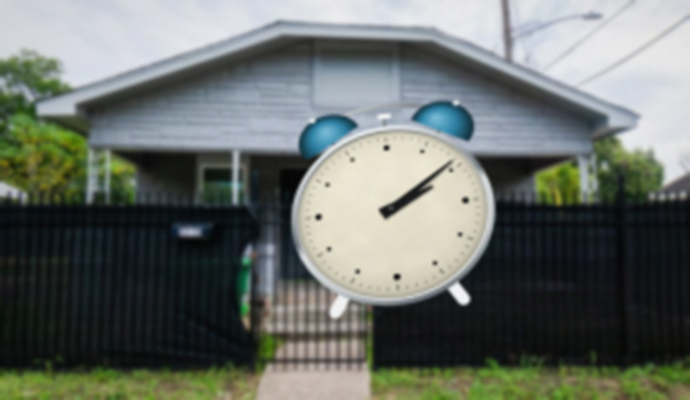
2:09
